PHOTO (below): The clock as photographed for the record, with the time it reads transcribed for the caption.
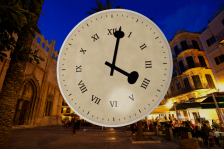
4:02
